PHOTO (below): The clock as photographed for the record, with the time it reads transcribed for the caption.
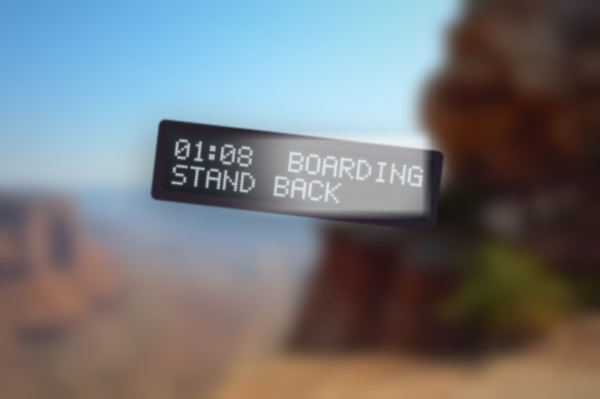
1:08
